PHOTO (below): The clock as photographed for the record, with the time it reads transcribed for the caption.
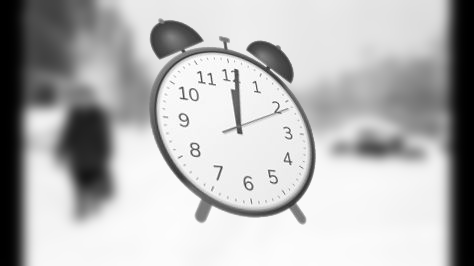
12:01:11
